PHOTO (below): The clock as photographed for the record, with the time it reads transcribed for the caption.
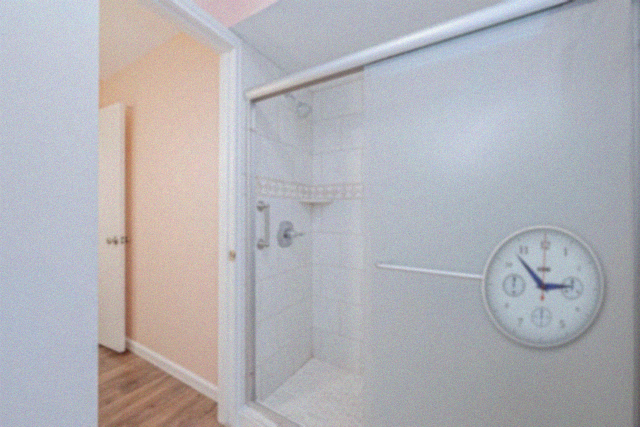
2:53
